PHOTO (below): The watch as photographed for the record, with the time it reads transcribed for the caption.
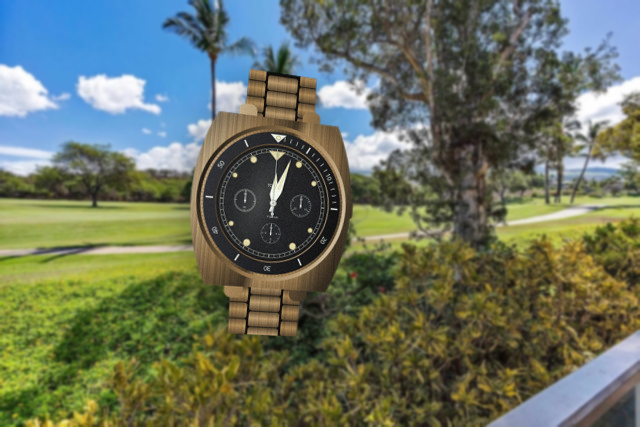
12:03
